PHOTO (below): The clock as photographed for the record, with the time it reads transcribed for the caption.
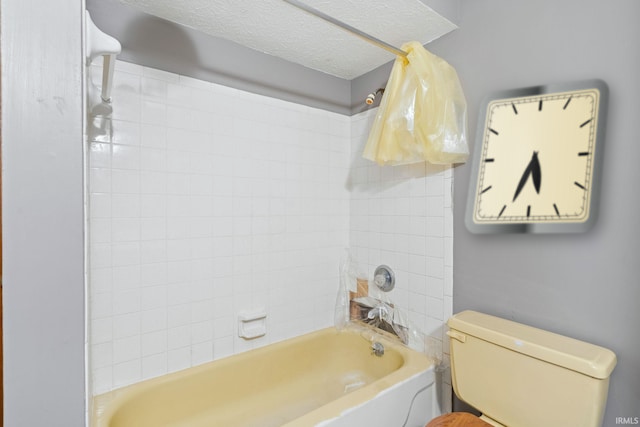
5:34
